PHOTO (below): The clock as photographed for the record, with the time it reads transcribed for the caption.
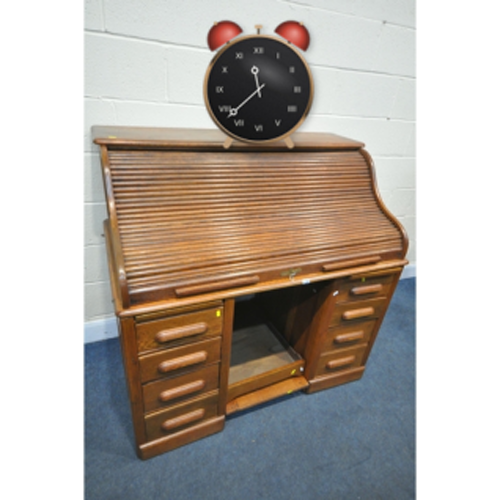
11:38
